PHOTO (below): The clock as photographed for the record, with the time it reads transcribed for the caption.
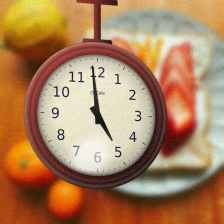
4:59
